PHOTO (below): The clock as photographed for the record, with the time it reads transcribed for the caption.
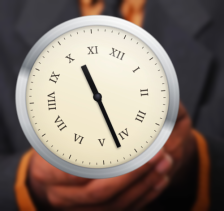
10:22
